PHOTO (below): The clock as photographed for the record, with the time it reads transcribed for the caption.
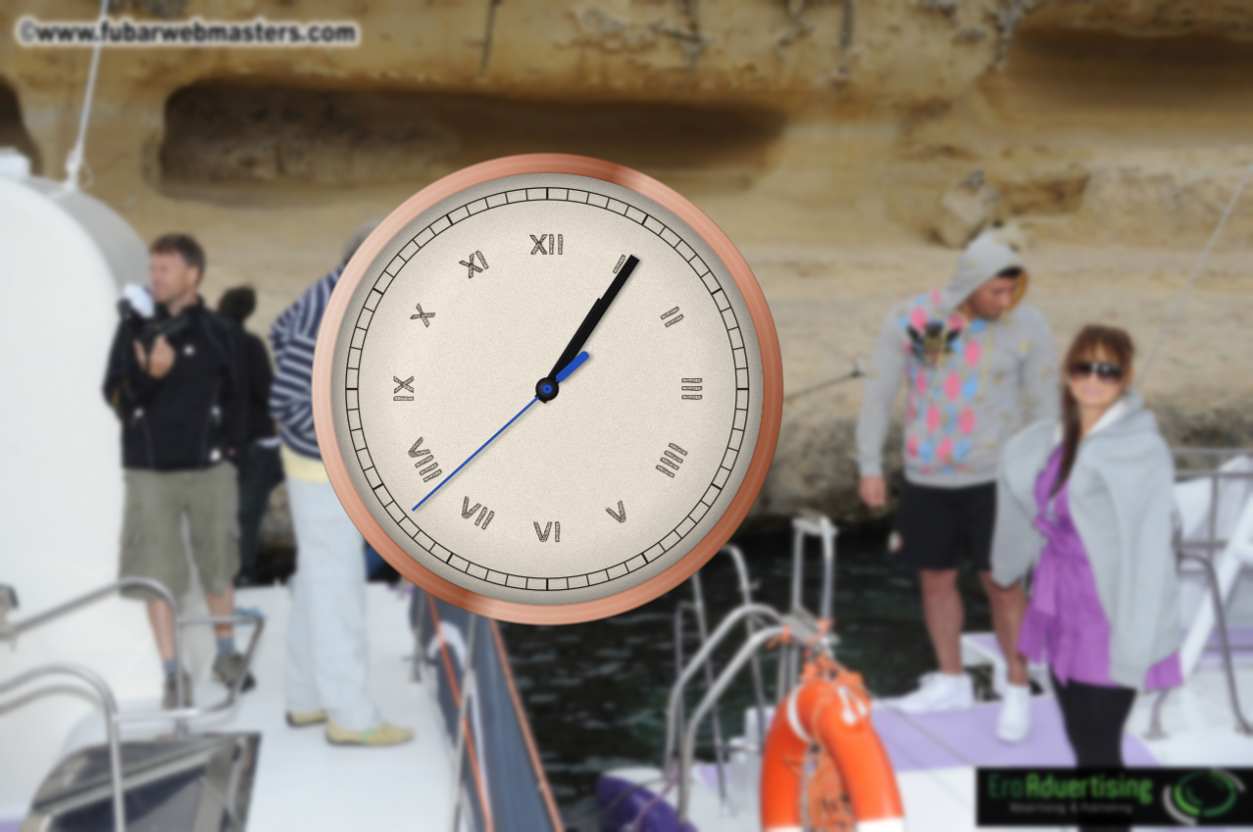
1:05:38
